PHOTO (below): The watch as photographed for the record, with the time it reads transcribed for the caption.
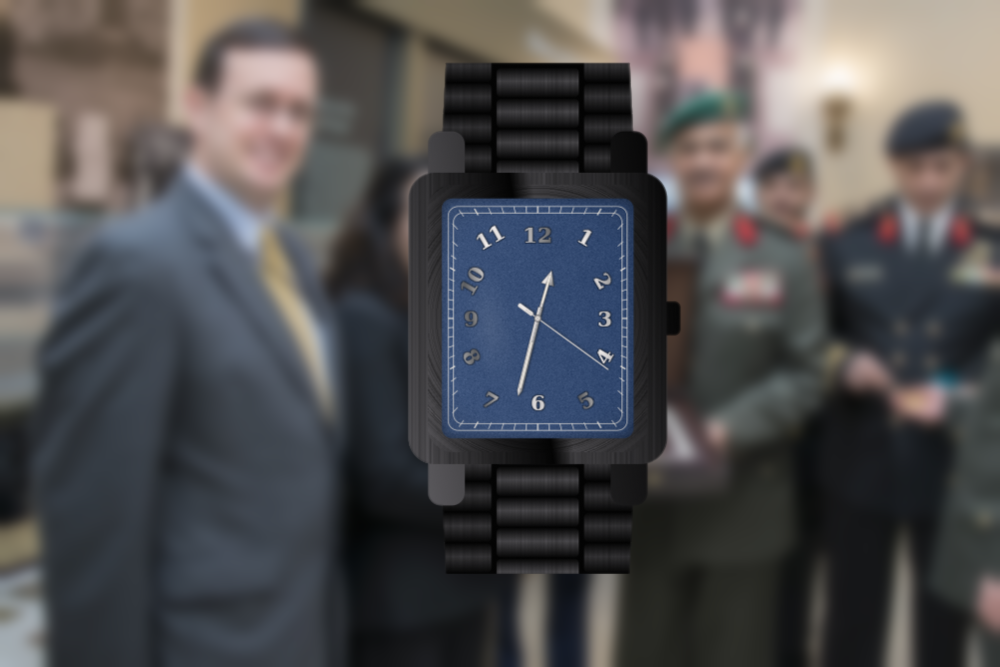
12:32:21
